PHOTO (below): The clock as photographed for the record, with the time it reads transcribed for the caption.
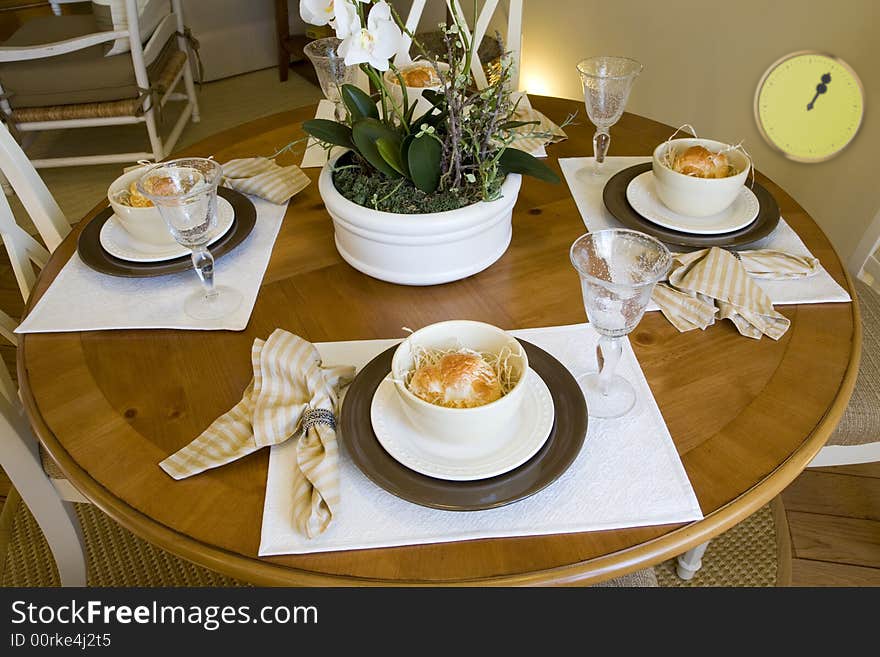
1:05
